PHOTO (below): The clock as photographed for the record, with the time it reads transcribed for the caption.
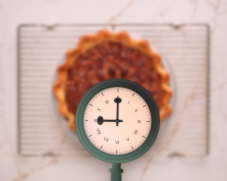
9:00
